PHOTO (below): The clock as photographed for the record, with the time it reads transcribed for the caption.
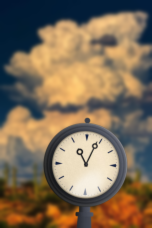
11:04
